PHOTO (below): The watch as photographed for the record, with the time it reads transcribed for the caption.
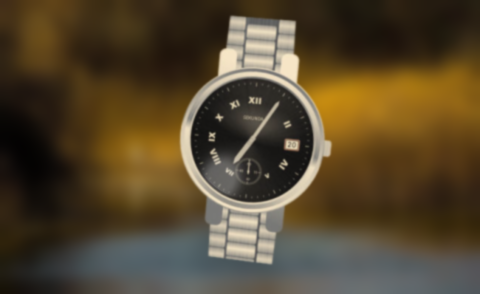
7:05
